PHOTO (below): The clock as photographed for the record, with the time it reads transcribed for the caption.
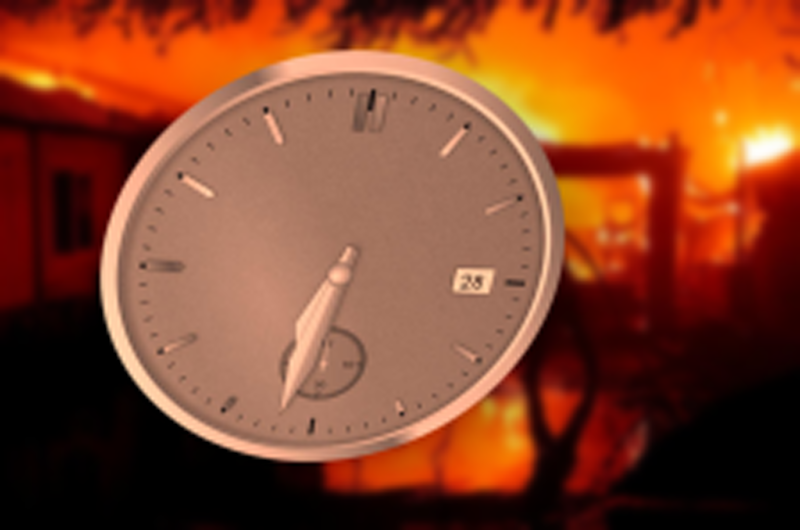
6:32
